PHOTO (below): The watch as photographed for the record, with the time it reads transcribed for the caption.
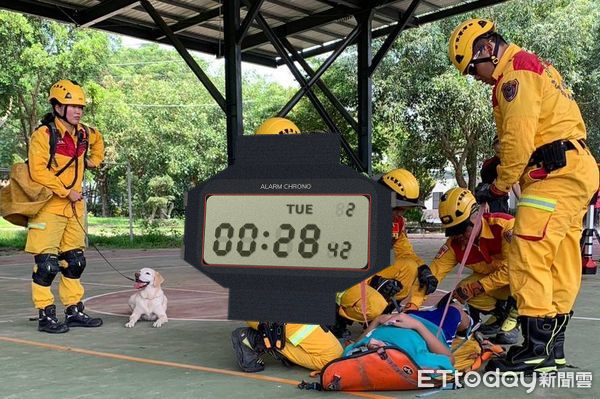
0:28:42
